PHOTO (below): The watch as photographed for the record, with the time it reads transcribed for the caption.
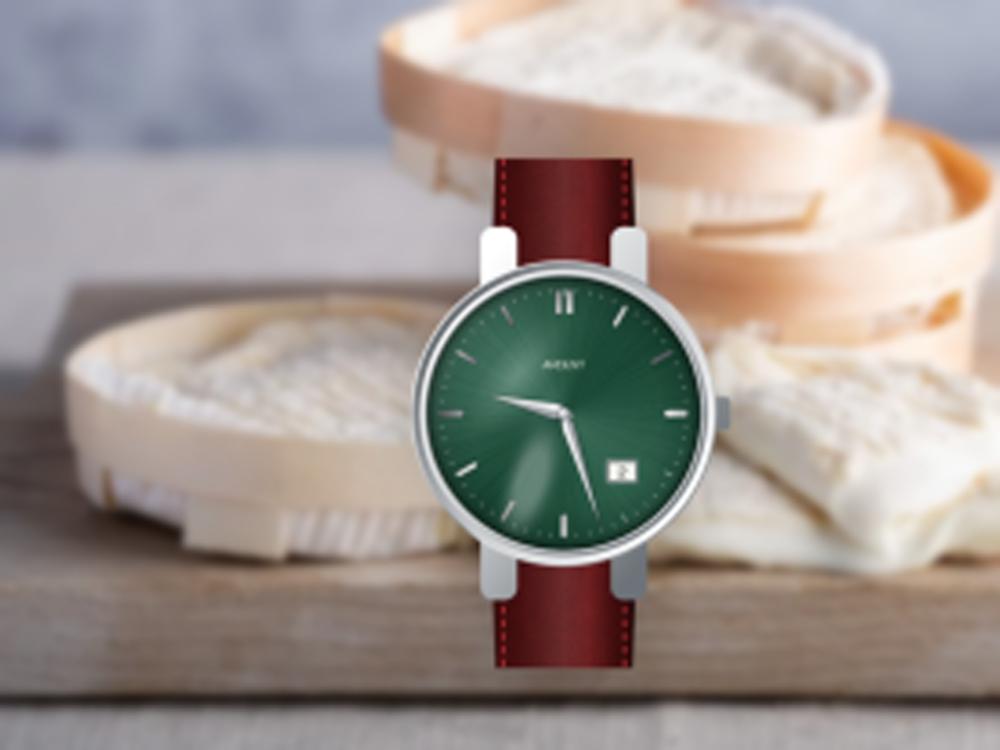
9:27
